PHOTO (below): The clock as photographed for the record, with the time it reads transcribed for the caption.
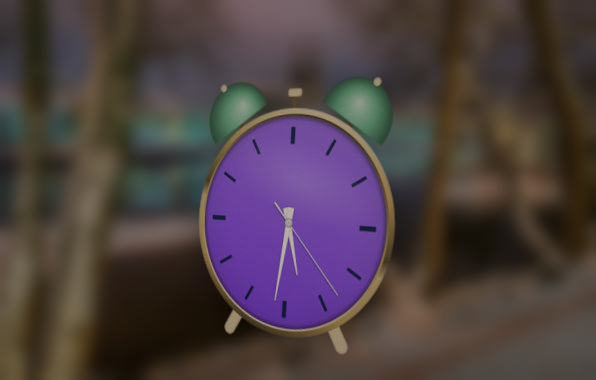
5:31:23
